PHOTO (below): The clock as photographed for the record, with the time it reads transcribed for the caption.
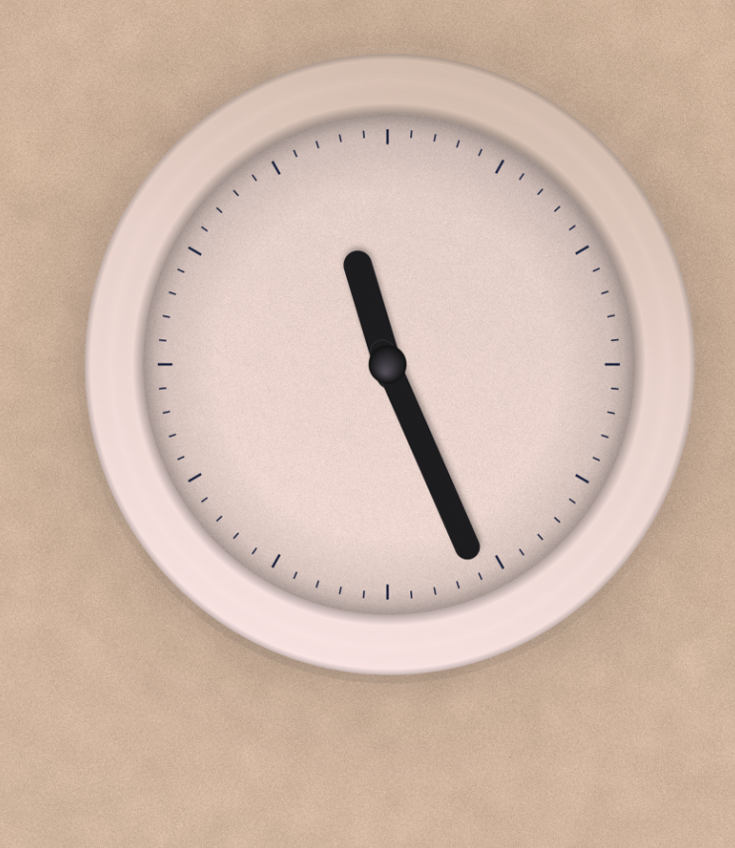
11:26
